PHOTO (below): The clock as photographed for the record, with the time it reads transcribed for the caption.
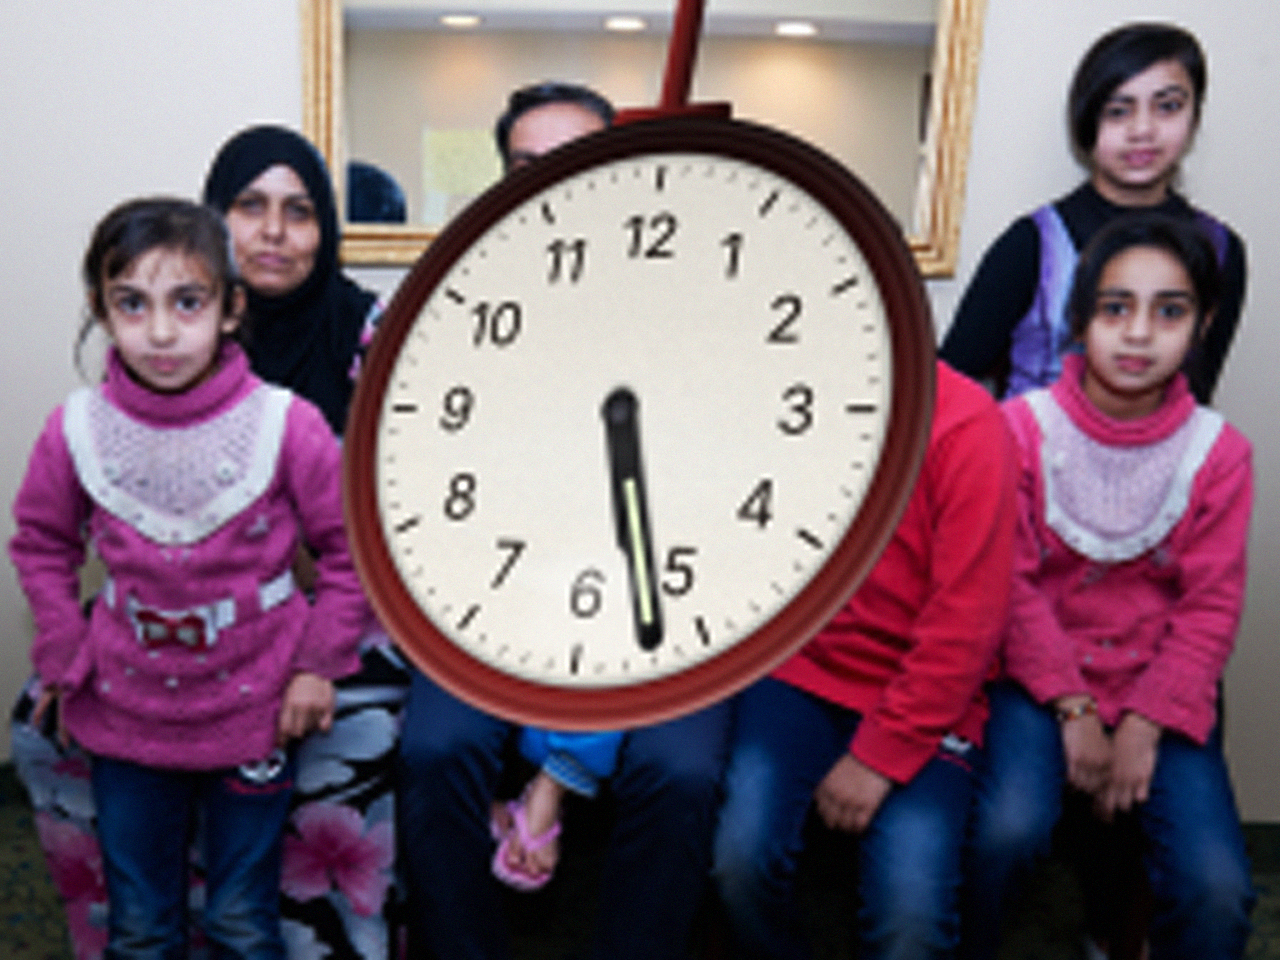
5:27
